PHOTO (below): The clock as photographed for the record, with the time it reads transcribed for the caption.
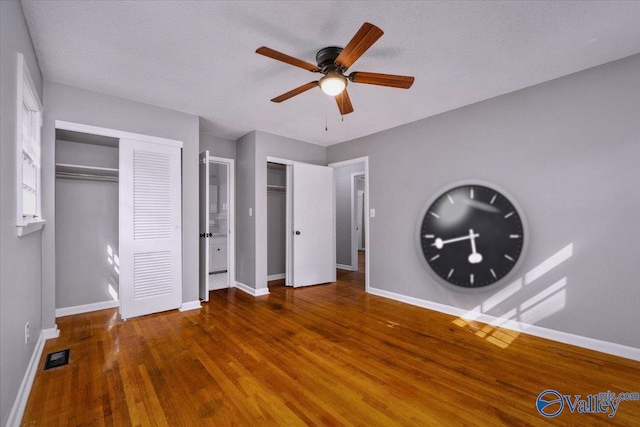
5:43
